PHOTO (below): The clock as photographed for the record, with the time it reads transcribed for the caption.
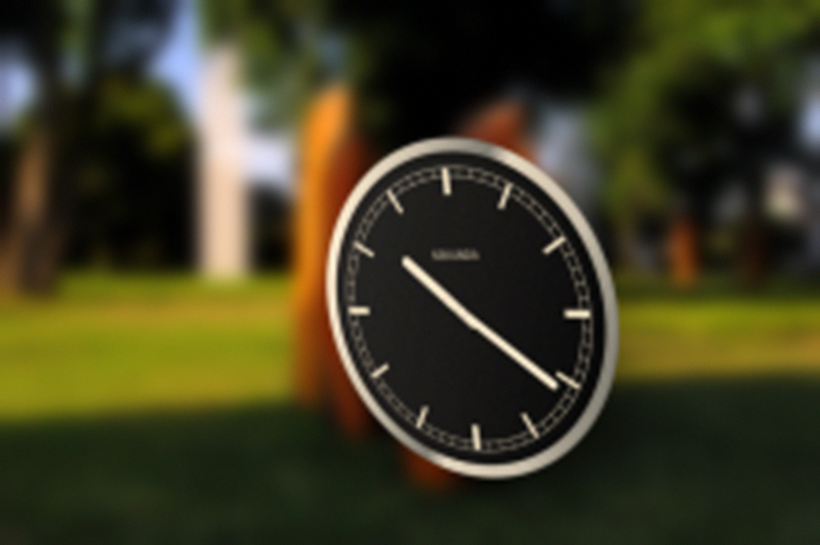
10:21
